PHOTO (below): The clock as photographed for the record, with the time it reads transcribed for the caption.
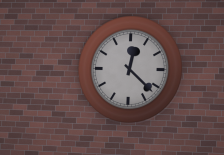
12:22
